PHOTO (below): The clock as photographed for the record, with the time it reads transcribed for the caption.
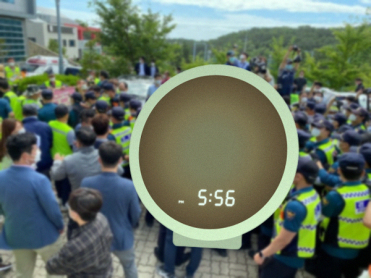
5:56
